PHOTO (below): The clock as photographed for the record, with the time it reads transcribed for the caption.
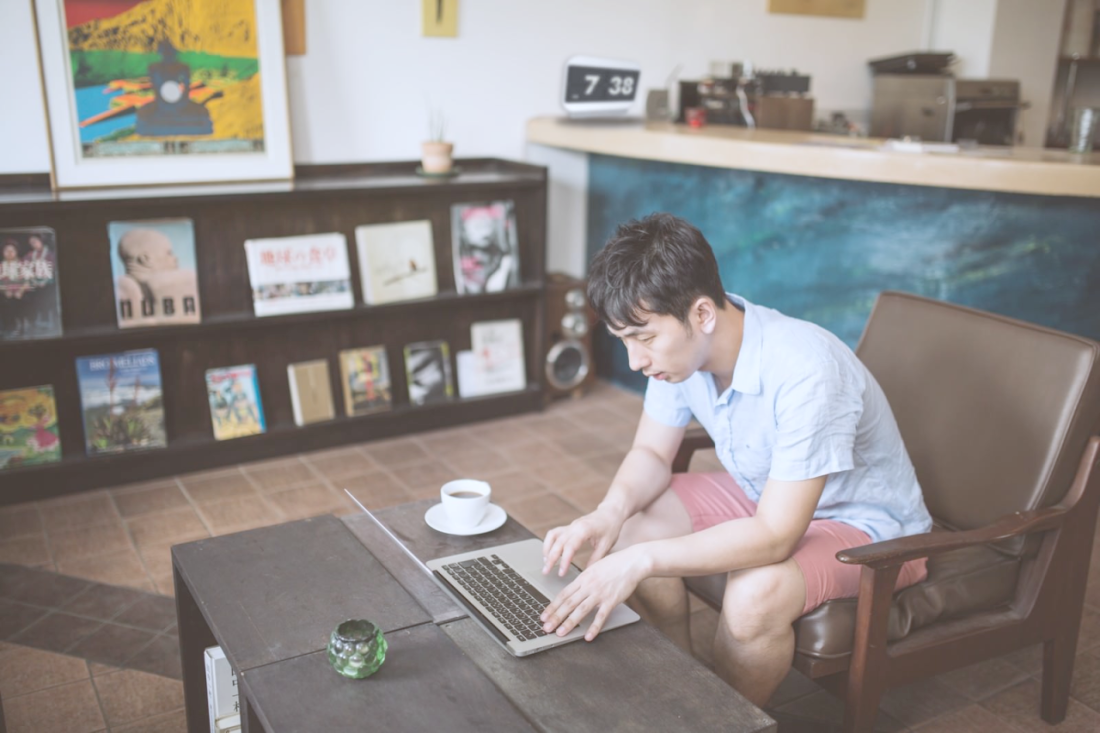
7:38
